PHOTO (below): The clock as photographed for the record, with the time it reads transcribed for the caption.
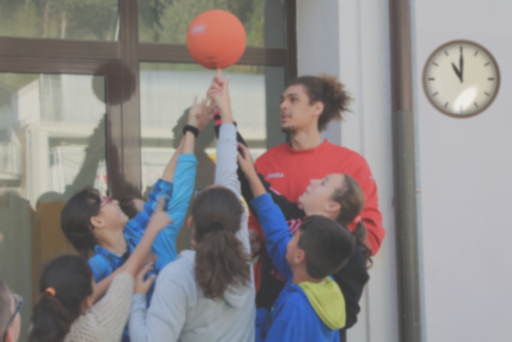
11:00
